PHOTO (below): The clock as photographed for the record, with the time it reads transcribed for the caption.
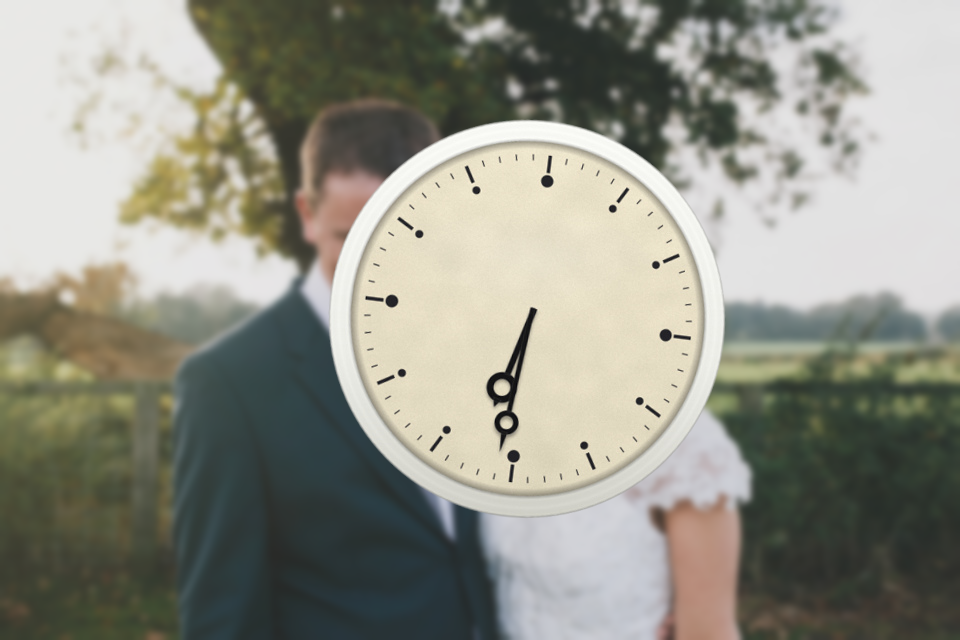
6:31
